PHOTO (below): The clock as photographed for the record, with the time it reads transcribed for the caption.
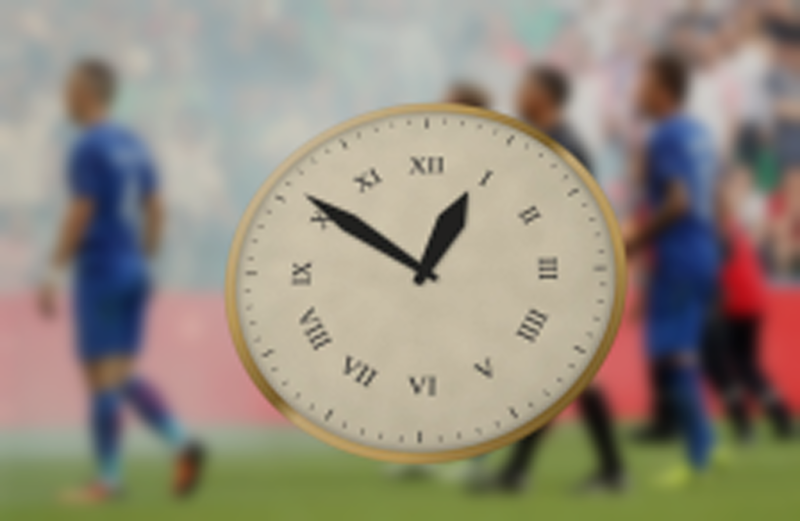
12:51
